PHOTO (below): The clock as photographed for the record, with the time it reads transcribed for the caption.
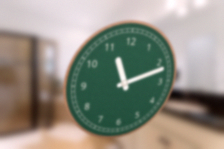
11:12
